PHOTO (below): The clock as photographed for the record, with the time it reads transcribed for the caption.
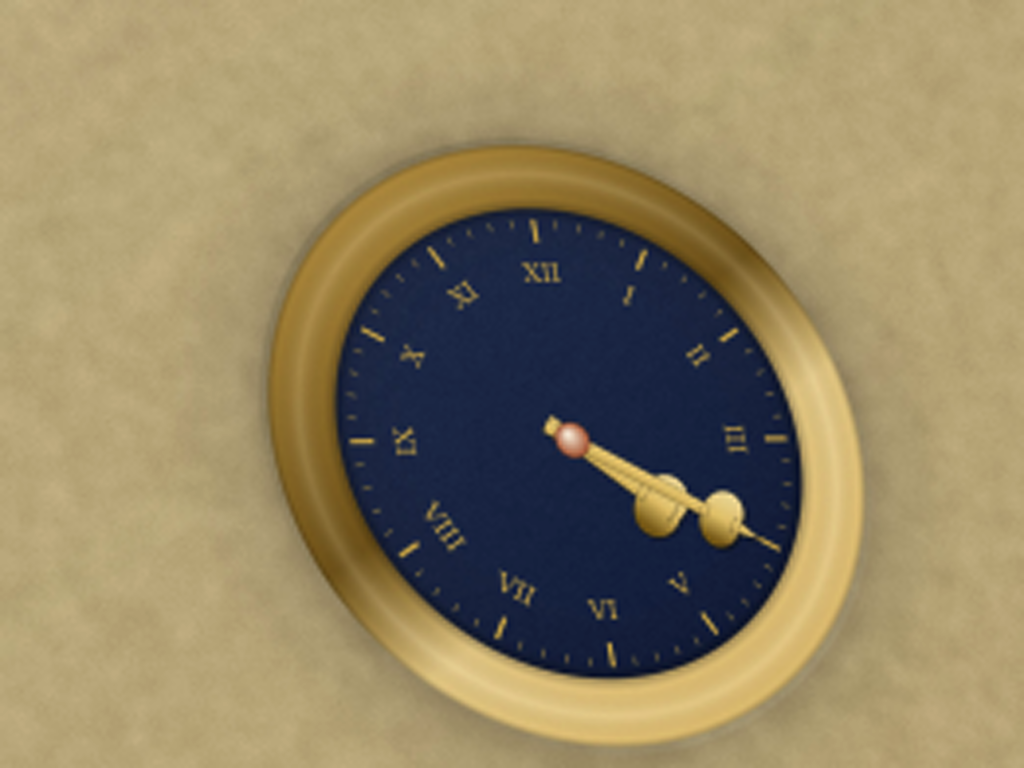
4:20
